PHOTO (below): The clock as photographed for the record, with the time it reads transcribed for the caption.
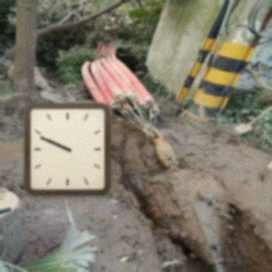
9:49
